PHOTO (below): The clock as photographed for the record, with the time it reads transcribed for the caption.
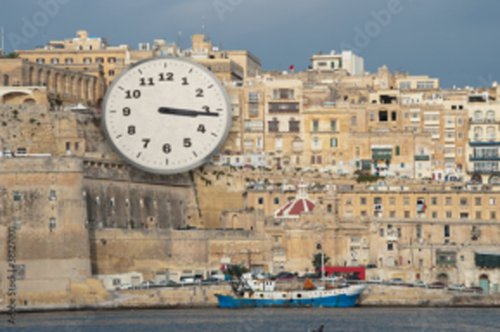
3:16
